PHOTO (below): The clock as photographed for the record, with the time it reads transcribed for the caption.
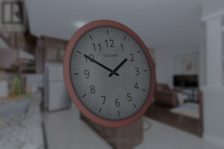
1:50
